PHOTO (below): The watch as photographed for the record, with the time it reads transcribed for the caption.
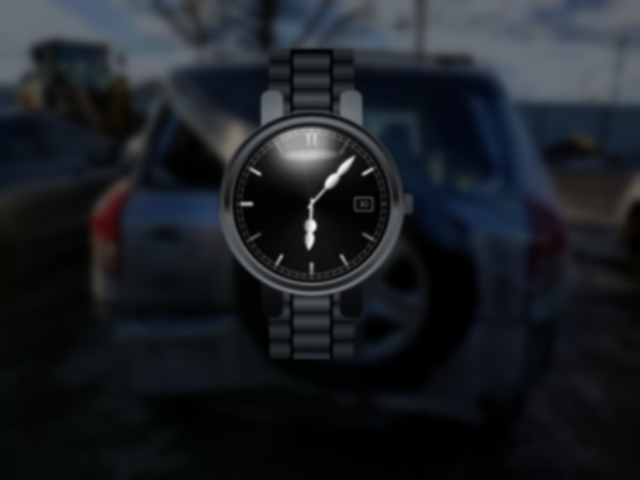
6:07
